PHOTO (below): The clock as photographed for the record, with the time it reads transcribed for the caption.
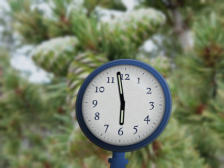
5:58
